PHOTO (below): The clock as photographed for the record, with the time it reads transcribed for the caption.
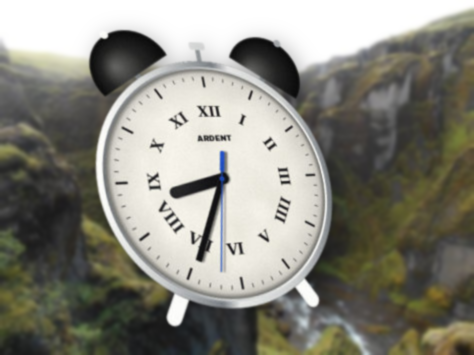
8:34:32
